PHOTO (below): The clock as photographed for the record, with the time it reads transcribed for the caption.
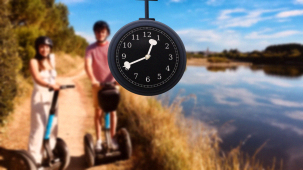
12:41
